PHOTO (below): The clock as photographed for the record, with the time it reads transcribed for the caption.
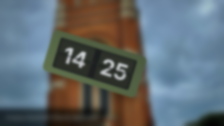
14:25
